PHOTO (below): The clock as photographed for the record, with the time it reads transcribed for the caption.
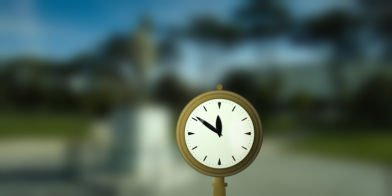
11:51
